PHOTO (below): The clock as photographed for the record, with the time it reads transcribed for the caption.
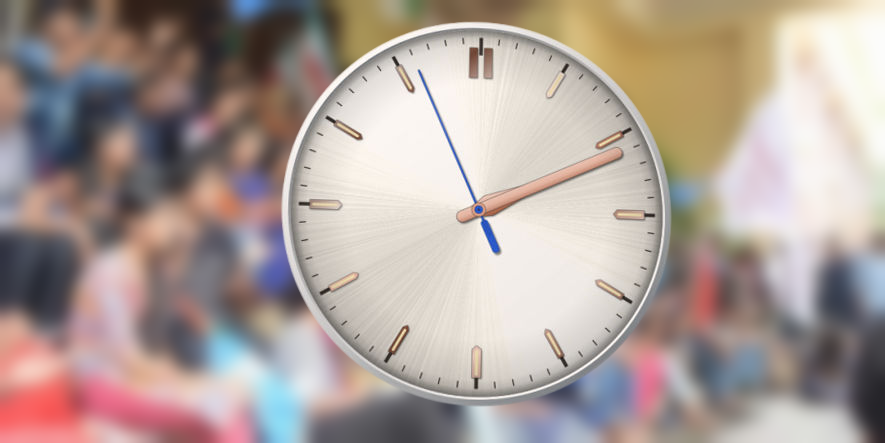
2:10:56
